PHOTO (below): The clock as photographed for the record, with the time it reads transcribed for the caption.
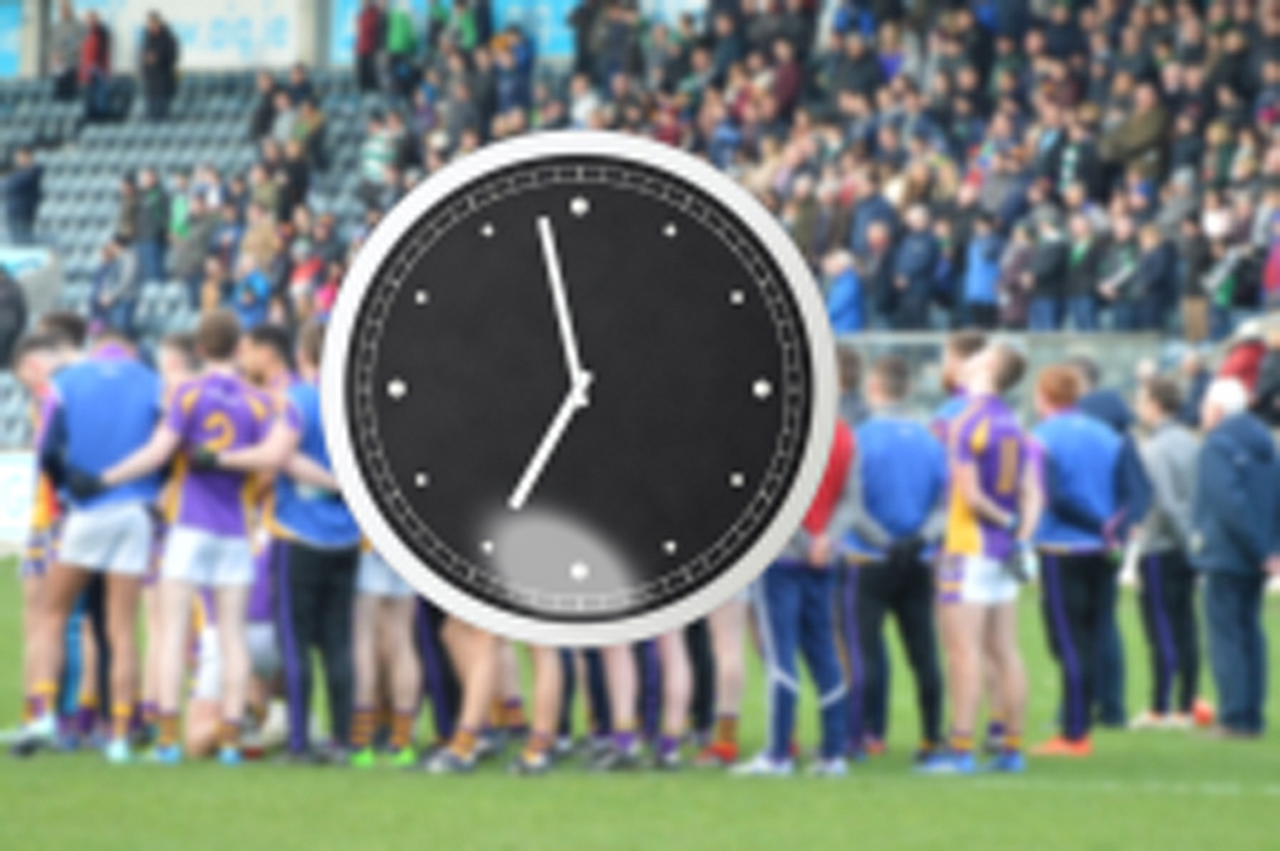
6:58
